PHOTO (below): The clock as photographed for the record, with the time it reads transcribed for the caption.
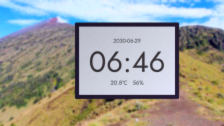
6:46
